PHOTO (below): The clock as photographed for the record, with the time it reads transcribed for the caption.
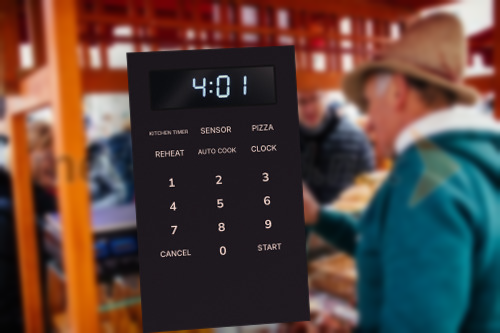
4:01
